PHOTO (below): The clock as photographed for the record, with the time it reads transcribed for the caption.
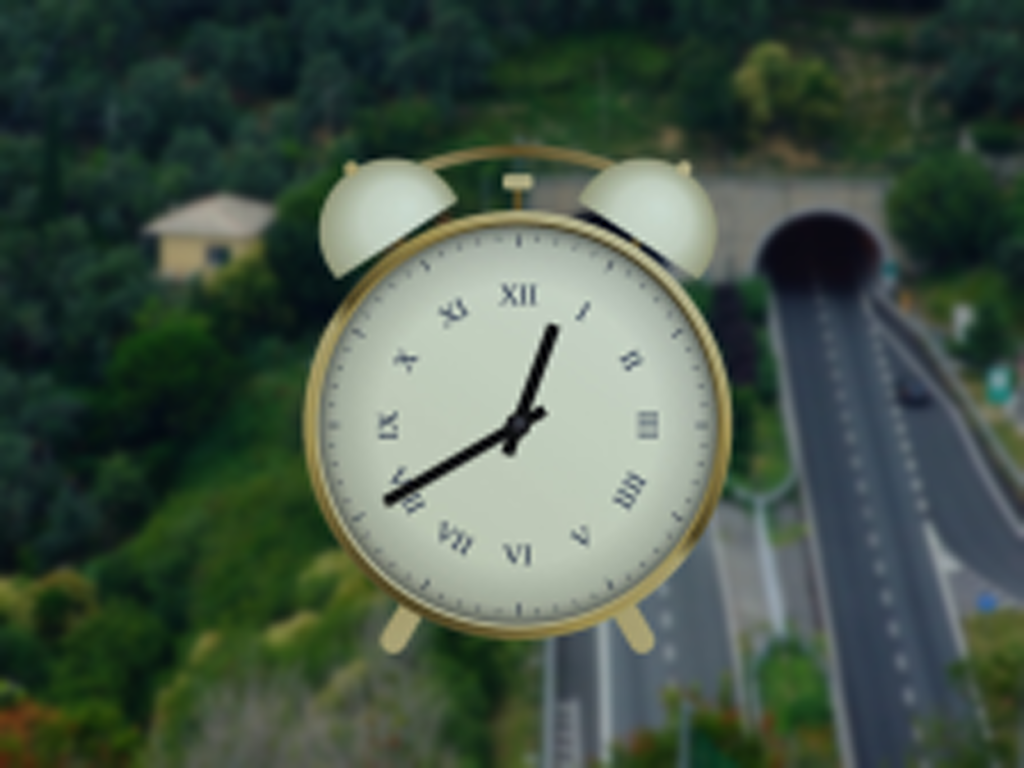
12:40
